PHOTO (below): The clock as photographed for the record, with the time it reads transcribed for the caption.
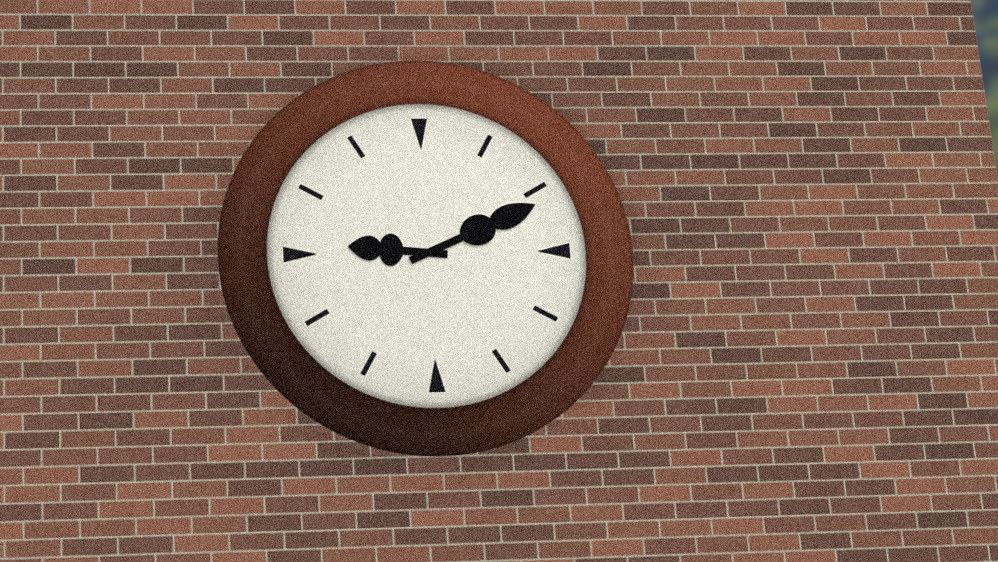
9:11
